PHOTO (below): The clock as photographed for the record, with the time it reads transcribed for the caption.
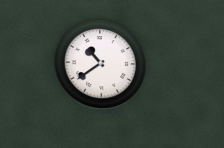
10:39
